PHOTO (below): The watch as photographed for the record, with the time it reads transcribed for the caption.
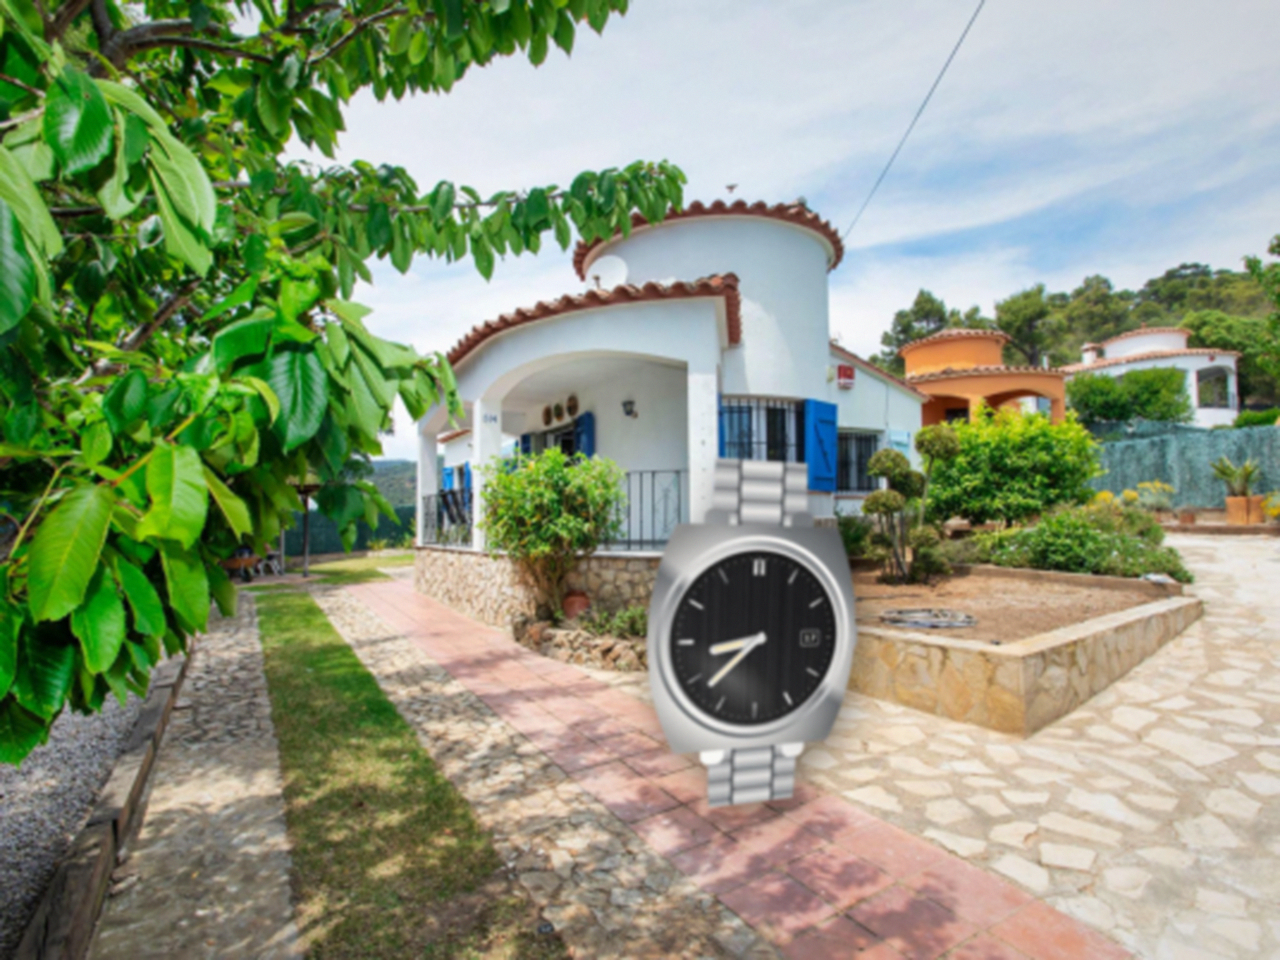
8:38
